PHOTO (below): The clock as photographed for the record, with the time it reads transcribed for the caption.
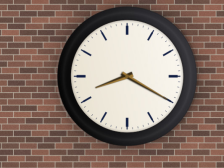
8:20
